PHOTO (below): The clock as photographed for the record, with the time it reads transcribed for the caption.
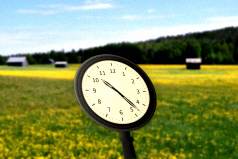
10:23
